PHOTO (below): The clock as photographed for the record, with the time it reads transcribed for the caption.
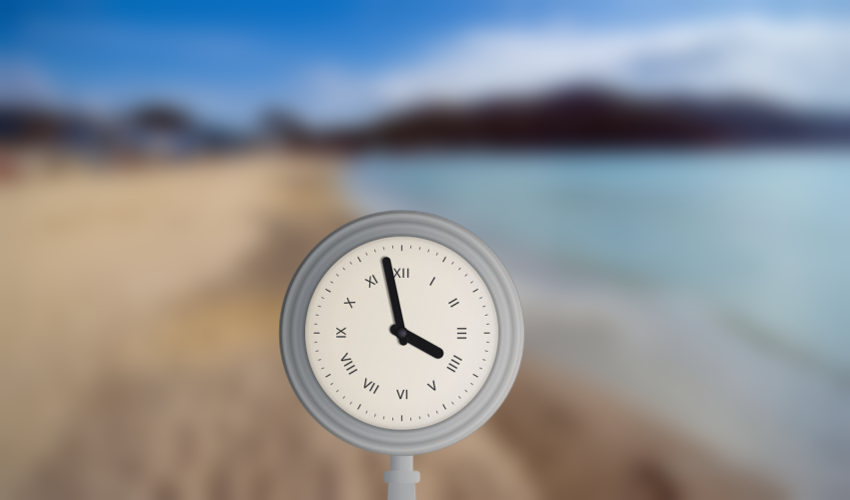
3:58
